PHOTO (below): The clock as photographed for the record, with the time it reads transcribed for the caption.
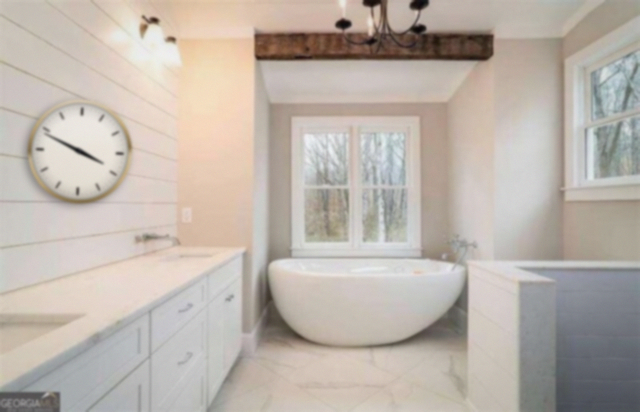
3:49
